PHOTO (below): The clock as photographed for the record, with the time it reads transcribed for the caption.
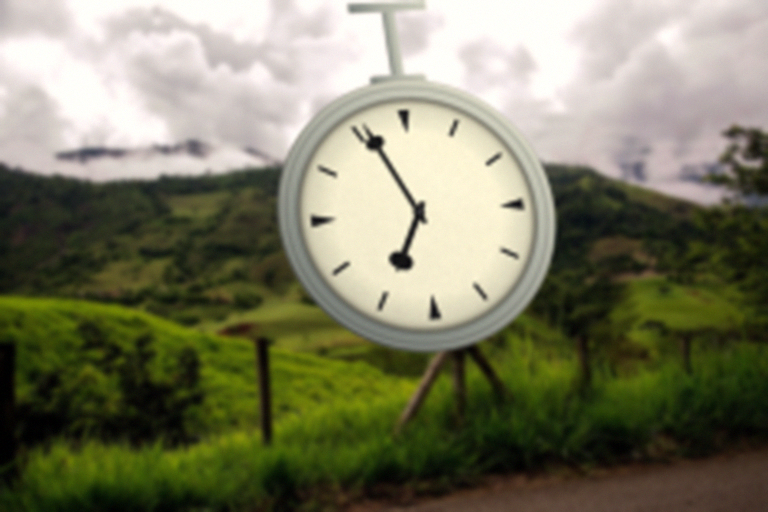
6:56
